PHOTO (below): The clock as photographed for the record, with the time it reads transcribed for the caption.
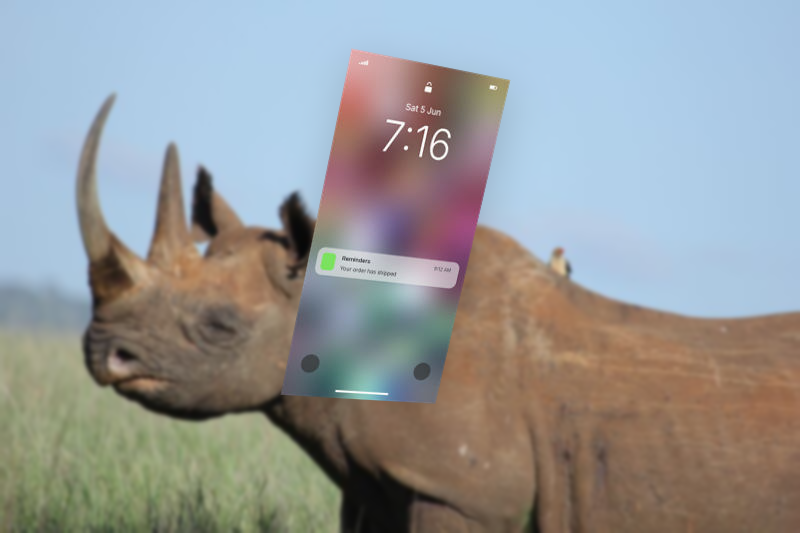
7:16
